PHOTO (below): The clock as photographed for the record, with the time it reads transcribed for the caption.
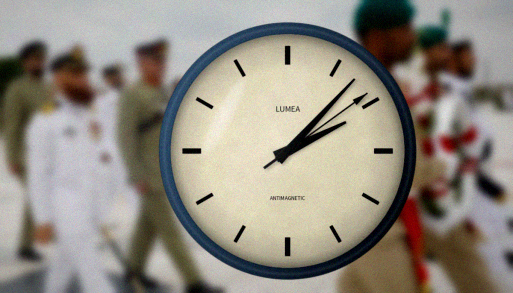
2:07:09
